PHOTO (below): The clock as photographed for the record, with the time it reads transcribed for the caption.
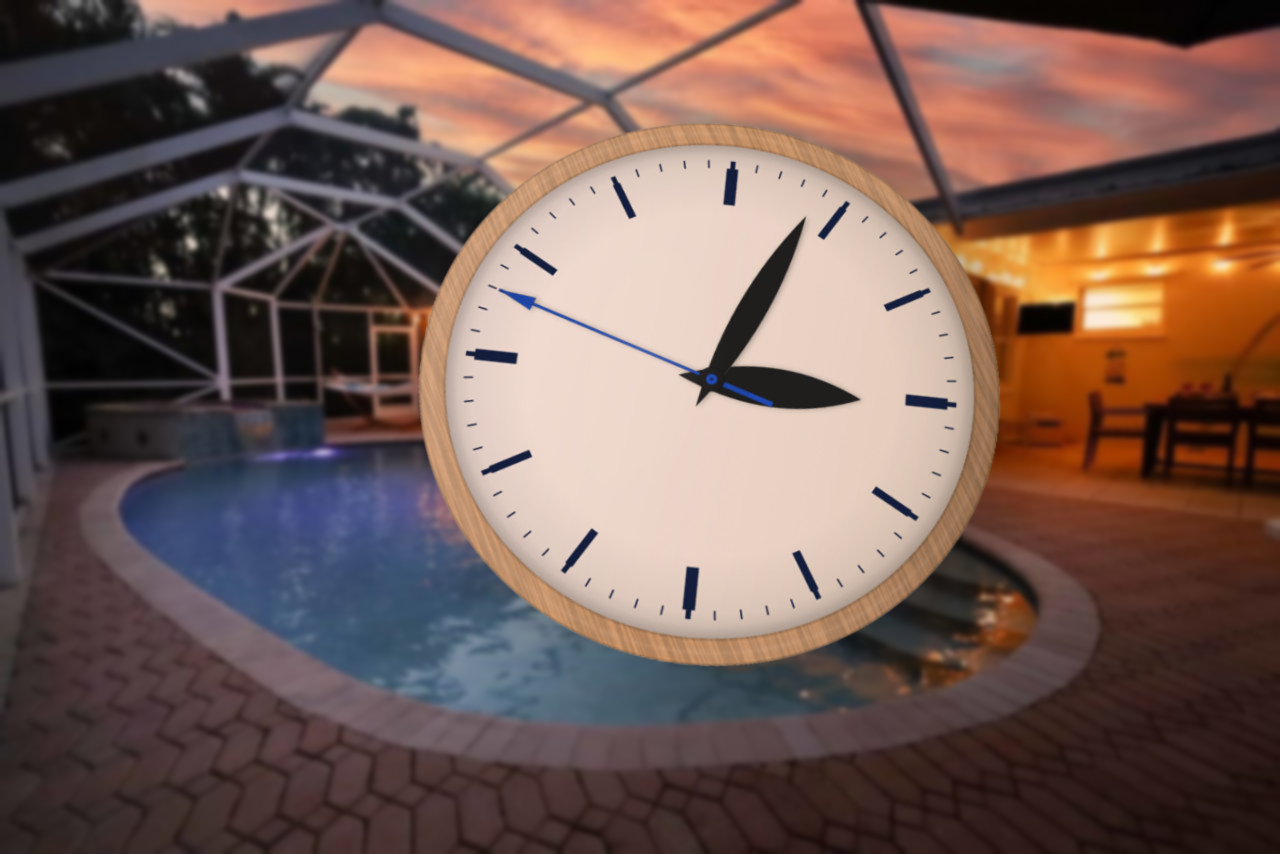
3:03:48
